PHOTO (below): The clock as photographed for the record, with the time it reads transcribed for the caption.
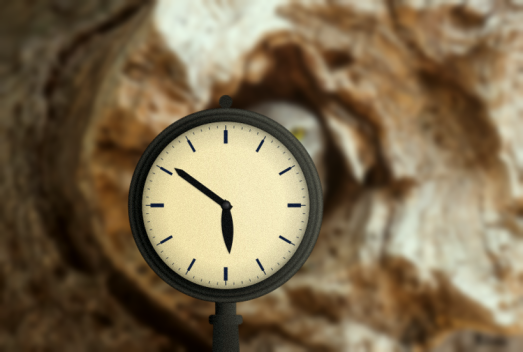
5:51
